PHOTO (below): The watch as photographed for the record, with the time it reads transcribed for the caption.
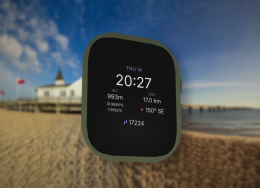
20:27
